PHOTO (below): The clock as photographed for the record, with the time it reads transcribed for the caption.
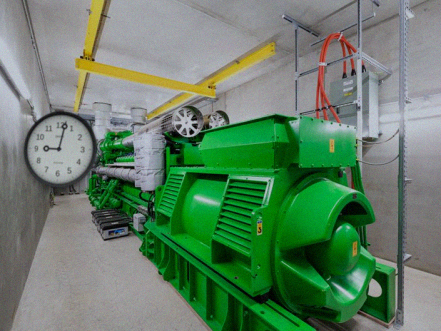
9:02
